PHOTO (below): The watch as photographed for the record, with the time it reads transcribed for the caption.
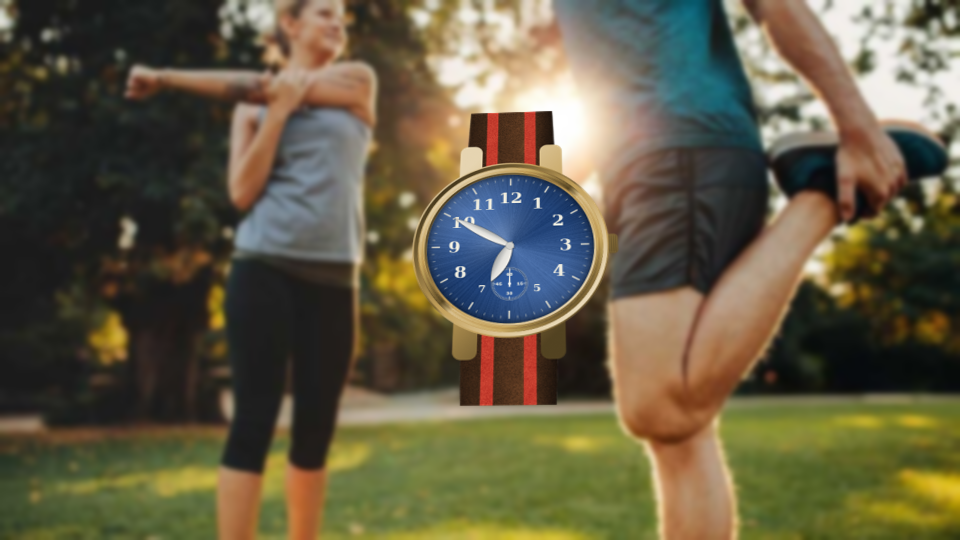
6:50
